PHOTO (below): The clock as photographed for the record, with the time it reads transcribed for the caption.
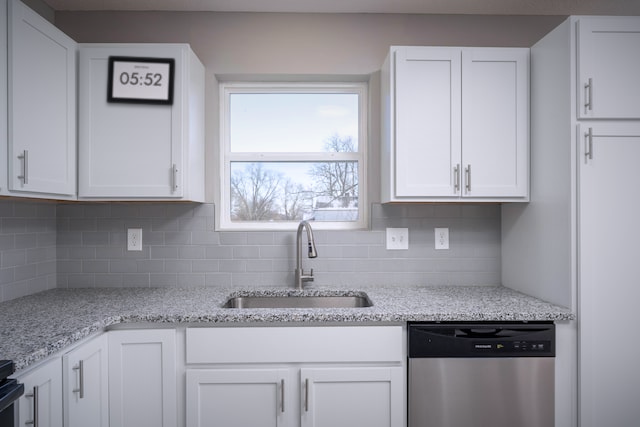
5:52
